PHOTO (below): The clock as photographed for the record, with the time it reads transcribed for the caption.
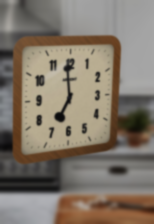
6:59
